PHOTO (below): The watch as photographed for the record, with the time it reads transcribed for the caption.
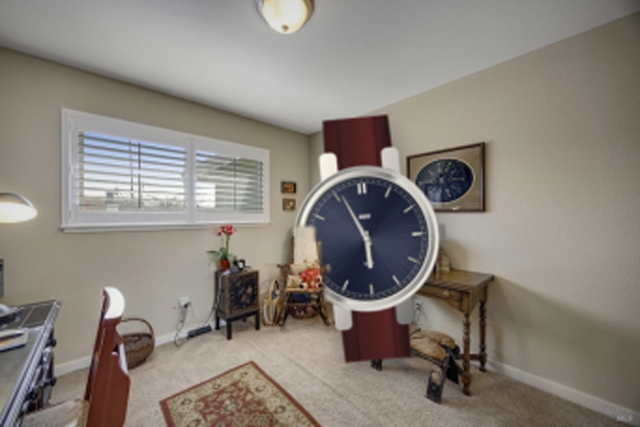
5:56
